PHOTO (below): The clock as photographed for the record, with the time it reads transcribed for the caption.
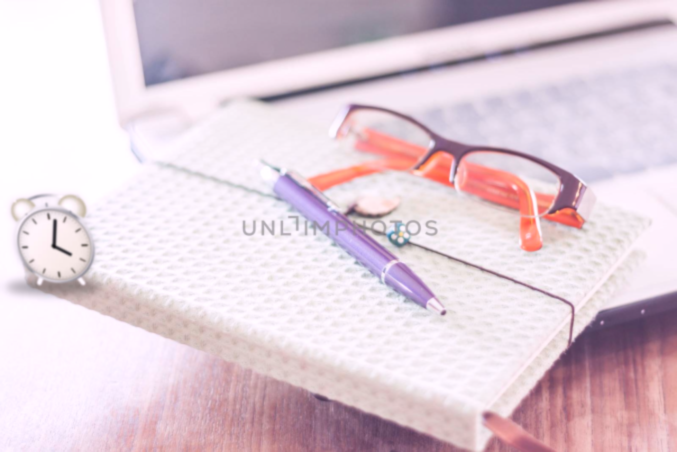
4:02
